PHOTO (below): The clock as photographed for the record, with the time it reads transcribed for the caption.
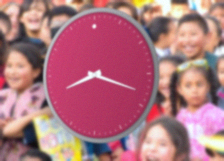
8:18
